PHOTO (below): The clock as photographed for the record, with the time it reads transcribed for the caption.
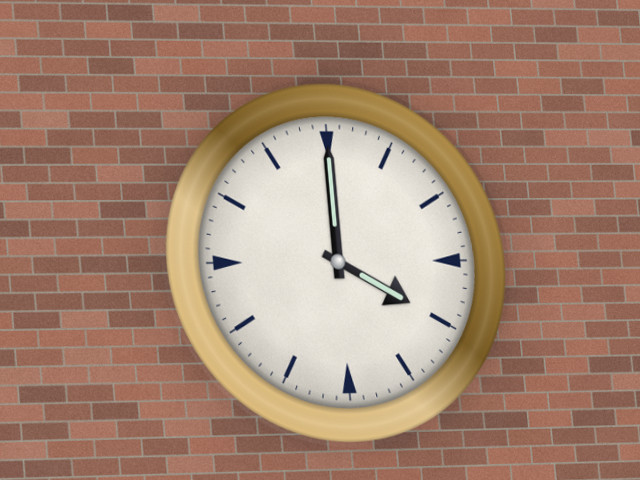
4:00
